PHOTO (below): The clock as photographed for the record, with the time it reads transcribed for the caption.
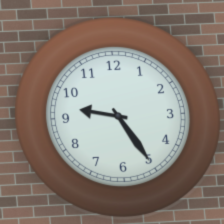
9:25
